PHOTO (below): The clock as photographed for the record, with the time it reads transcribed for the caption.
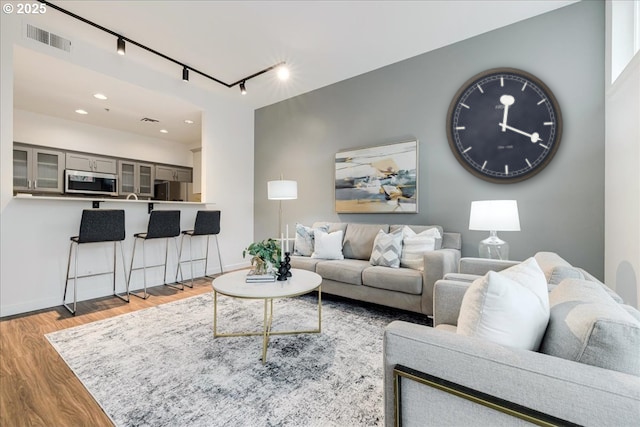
12:19
